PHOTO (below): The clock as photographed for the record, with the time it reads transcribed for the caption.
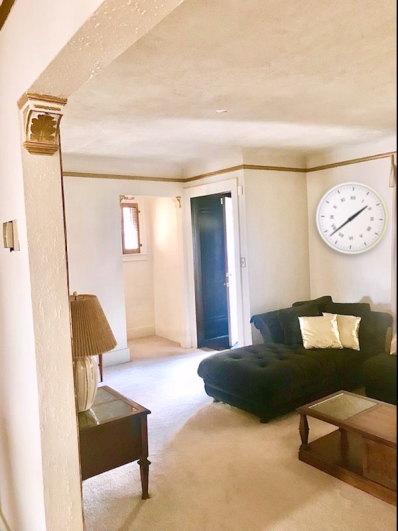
1:38
